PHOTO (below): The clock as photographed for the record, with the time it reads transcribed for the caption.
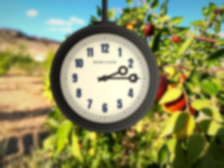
2:15
